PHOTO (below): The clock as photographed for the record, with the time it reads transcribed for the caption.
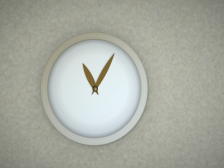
11:05
